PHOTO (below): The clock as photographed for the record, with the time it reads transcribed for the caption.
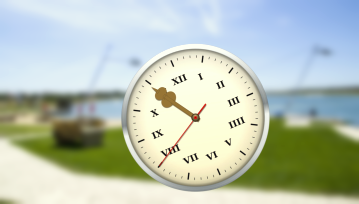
10:54:40
